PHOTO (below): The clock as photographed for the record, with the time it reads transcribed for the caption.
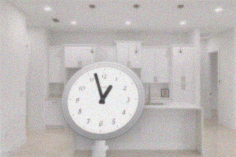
12:57
